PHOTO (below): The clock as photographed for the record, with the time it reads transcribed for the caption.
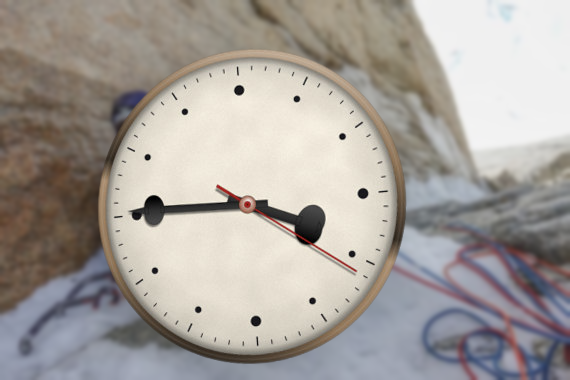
3:45:21
